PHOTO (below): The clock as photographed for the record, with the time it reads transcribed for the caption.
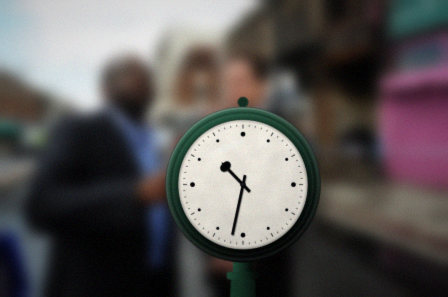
10:32
